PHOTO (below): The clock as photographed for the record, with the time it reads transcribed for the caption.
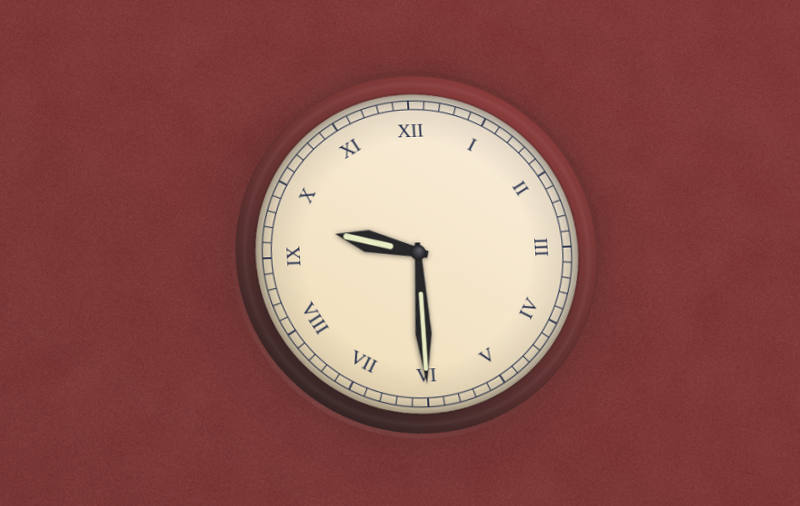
9:30
